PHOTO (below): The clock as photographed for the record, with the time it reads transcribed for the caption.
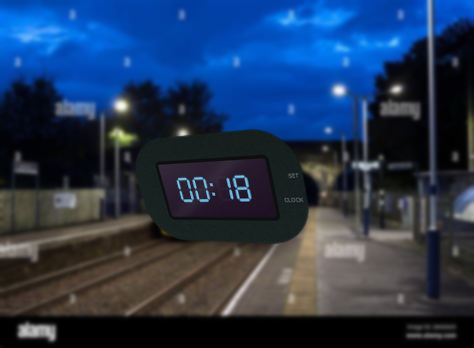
0:18
